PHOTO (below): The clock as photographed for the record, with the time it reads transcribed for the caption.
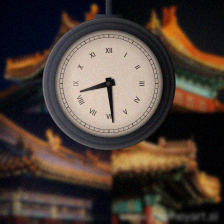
8:29
